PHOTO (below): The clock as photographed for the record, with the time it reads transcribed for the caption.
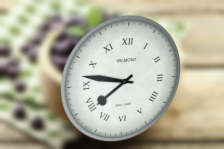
7:47
